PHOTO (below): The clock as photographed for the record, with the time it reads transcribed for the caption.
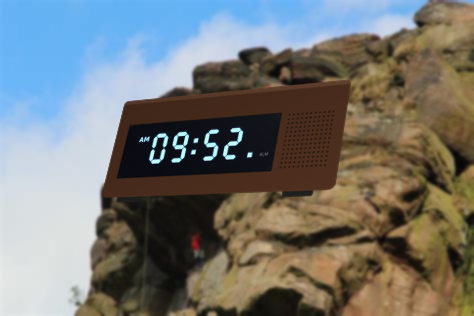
9:52
